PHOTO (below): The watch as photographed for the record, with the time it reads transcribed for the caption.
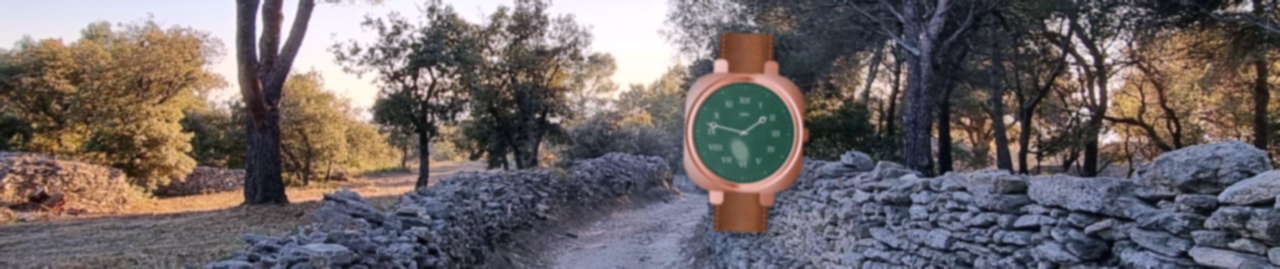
1:47
